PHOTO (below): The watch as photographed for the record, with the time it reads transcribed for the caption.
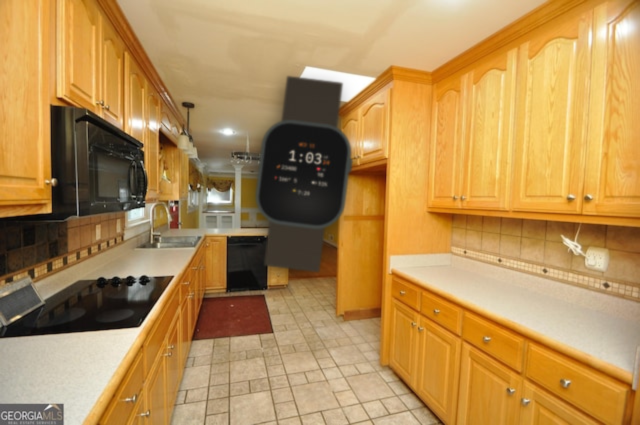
1:03
